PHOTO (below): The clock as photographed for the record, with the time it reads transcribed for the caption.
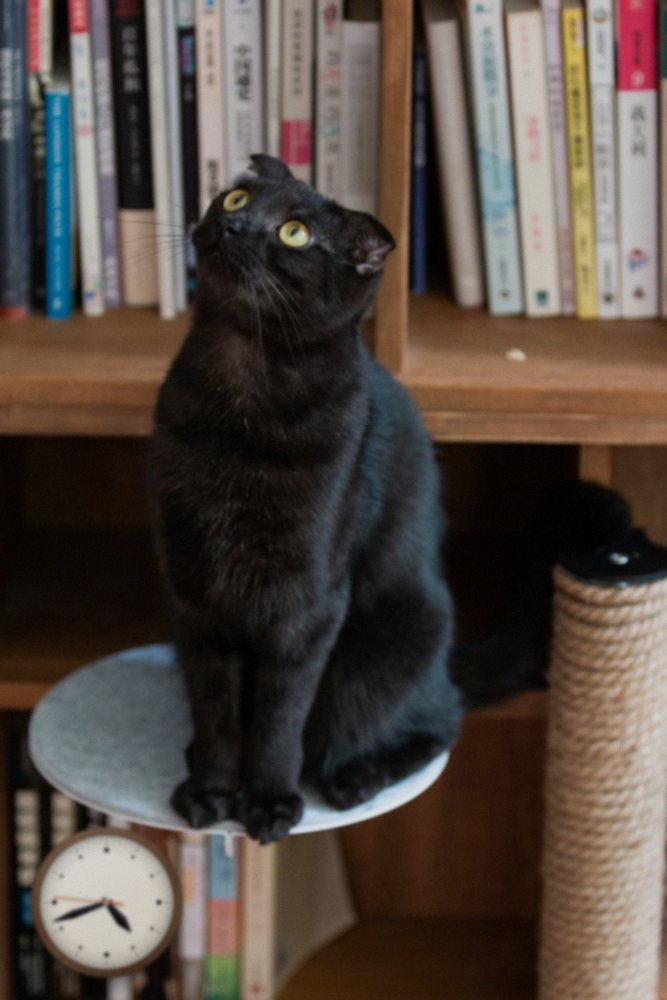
4:41:46
